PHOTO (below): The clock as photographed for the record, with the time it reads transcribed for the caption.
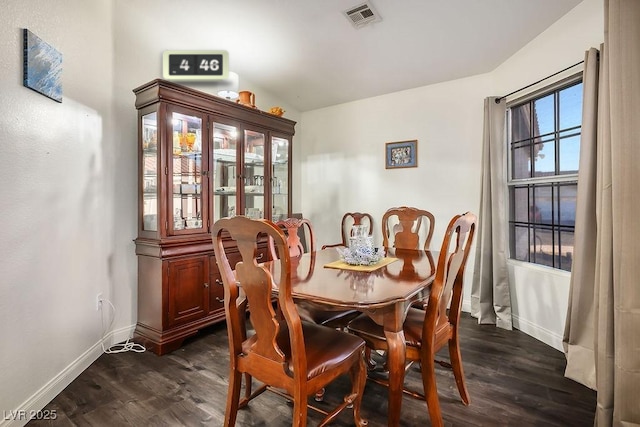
4:46
